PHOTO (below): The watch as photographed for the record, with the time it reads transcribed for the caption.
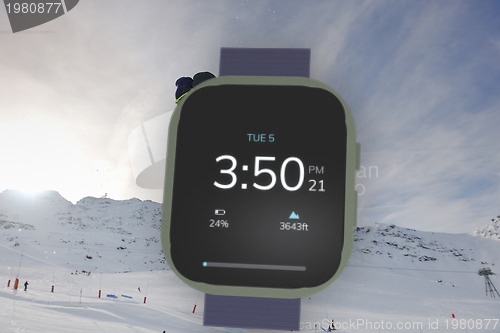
3:50:21
